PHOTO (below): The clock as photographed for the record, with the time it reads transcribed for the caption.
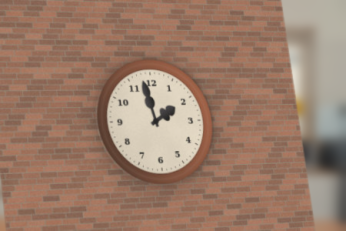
1:58
